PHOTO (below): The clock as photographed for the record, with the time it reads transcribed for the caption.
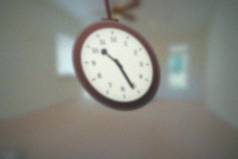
10:26
